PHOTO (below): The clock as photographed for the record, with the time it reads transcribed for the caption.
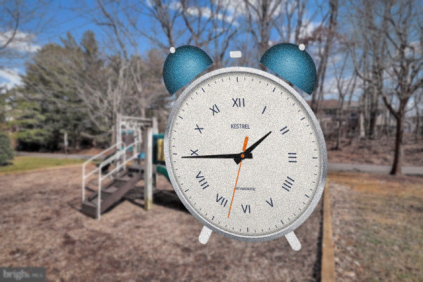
1:44:33
